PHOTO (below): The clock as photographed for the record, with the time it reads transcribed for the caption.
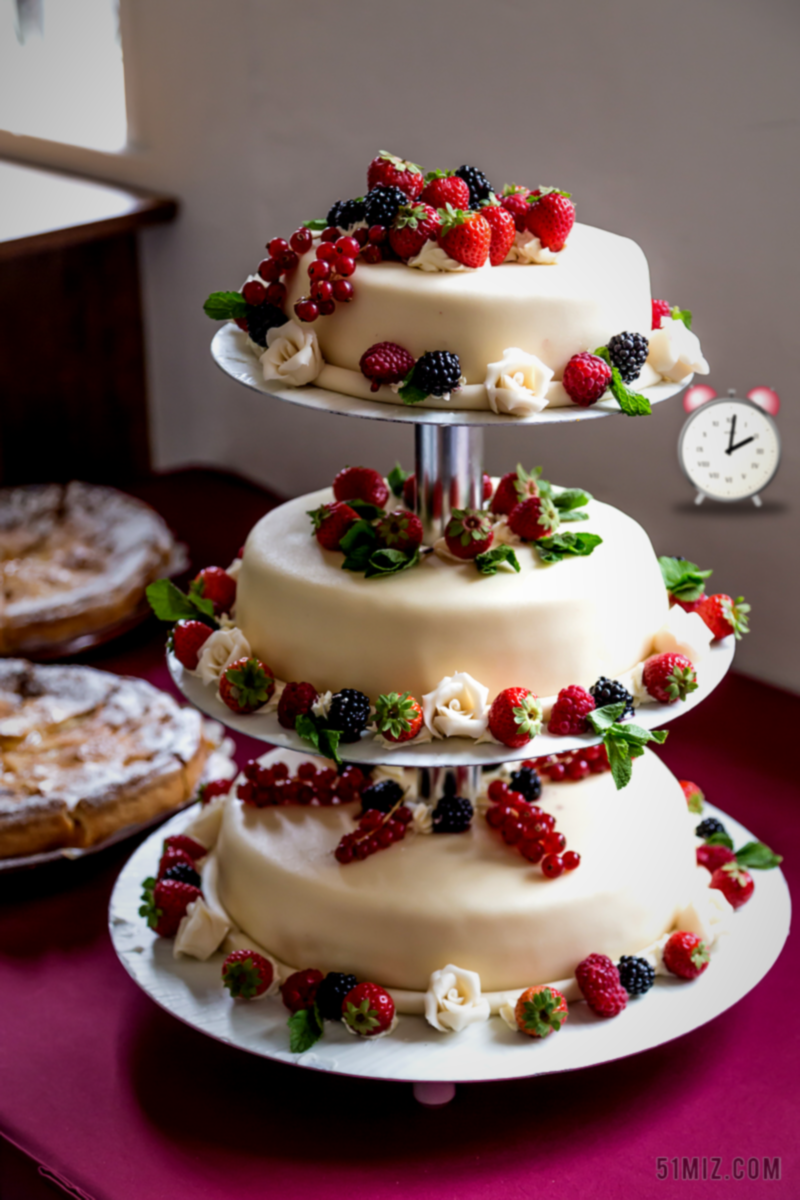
2:01
